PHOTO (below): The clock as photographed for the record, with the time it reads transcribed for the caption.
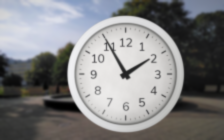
1:55
